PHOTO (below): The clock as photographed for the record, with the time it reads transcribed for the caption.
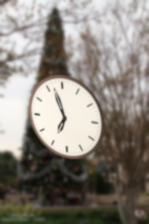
6:57
